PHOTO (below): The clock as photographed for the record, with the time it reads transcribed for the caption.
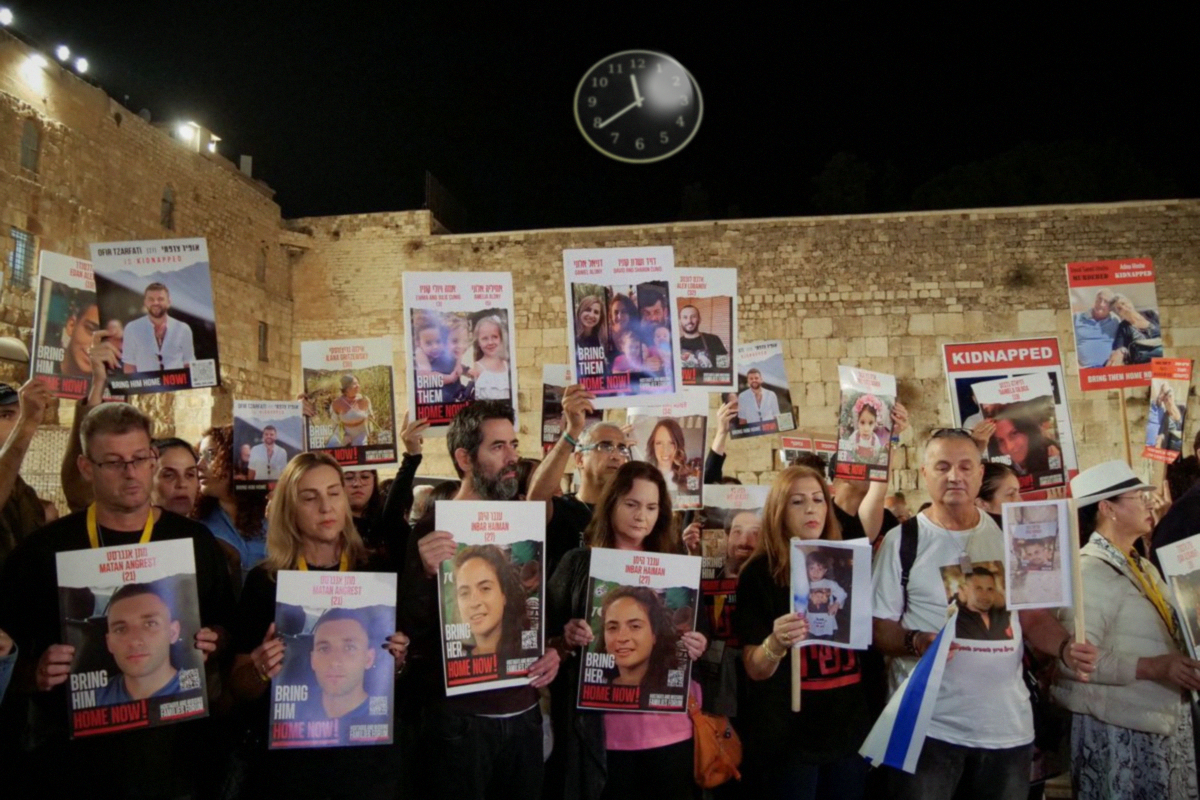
11:39
